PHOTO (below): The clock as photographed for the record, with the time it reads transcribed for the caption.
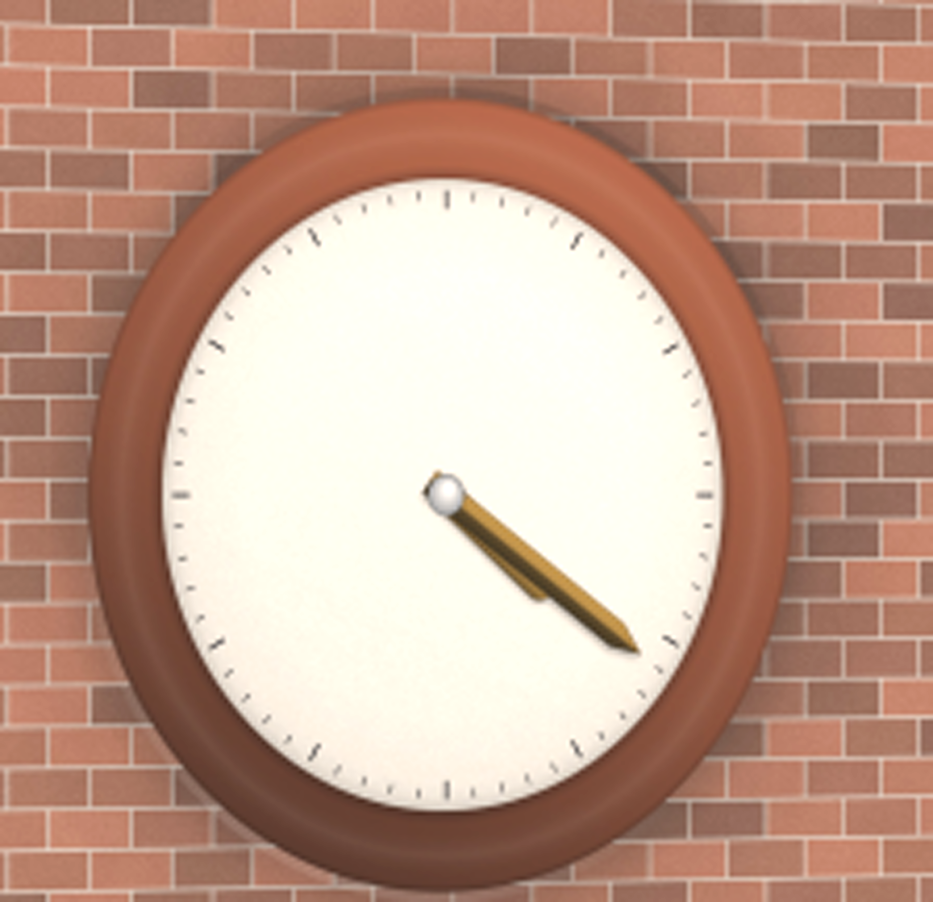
4:21
